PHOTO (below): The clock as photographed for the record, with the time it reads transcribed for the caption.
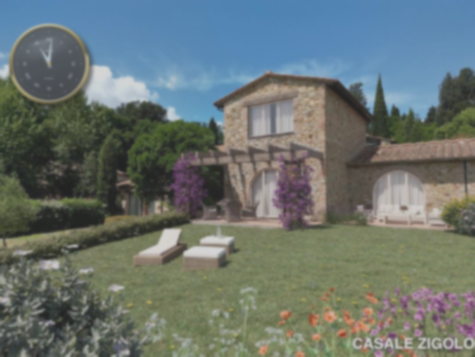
11:01
